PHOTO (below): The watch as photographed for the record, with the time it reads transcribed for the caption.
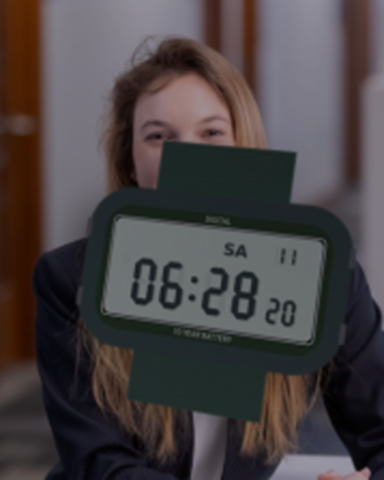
6:28:20
